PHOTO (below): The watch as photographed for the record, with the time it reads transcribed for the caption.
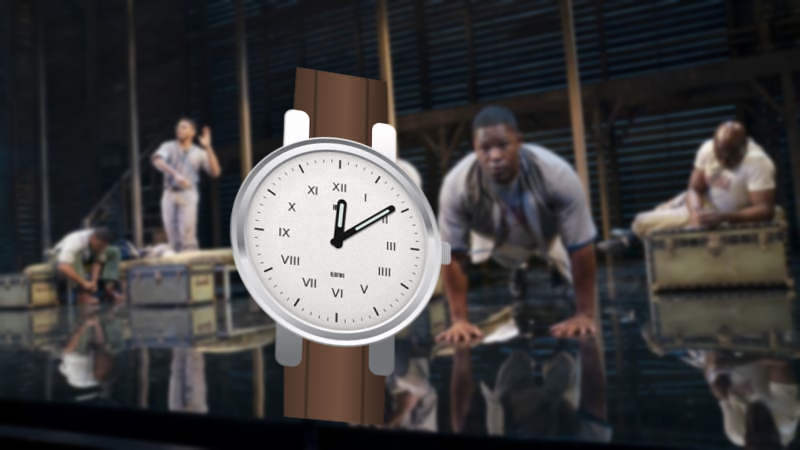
12:09
